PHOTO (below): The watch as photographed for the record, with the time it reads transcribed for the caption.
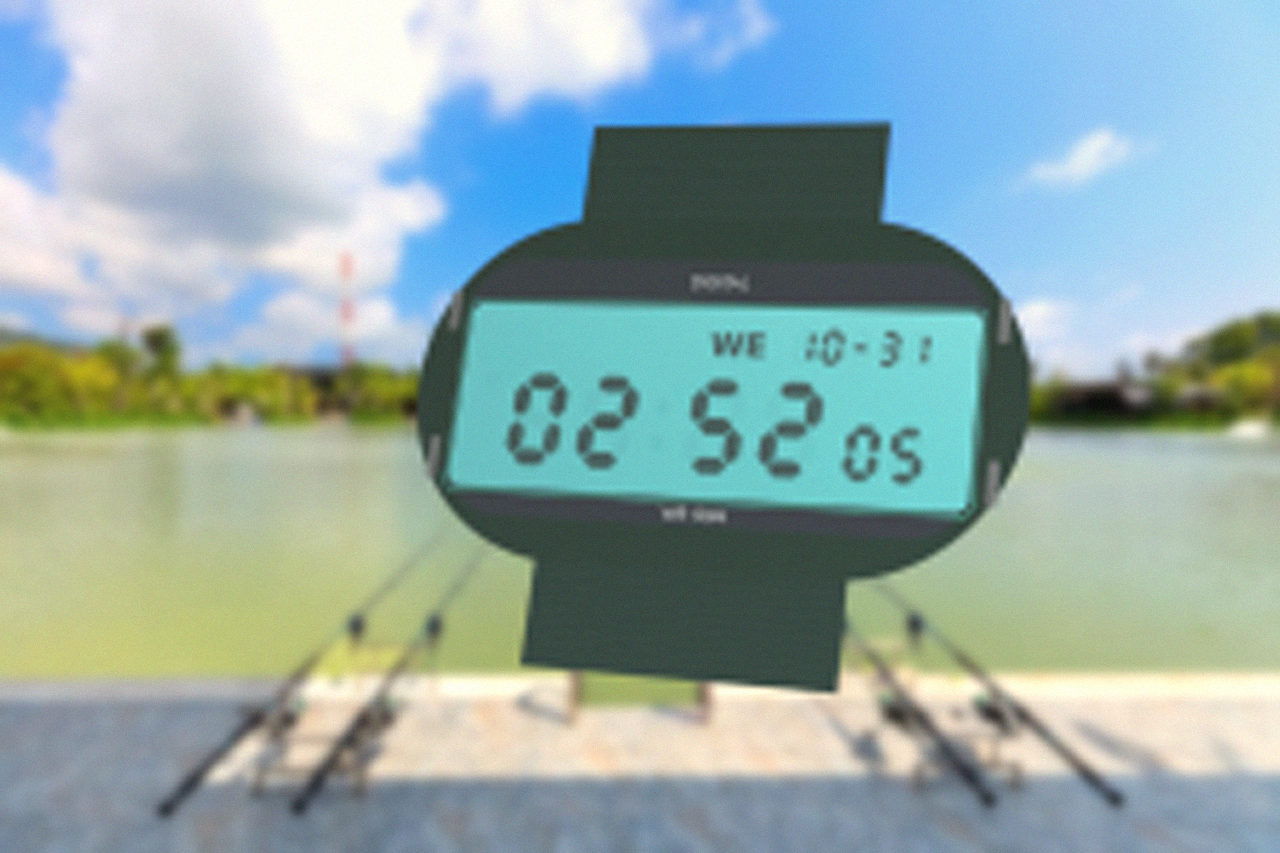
2:52:05
